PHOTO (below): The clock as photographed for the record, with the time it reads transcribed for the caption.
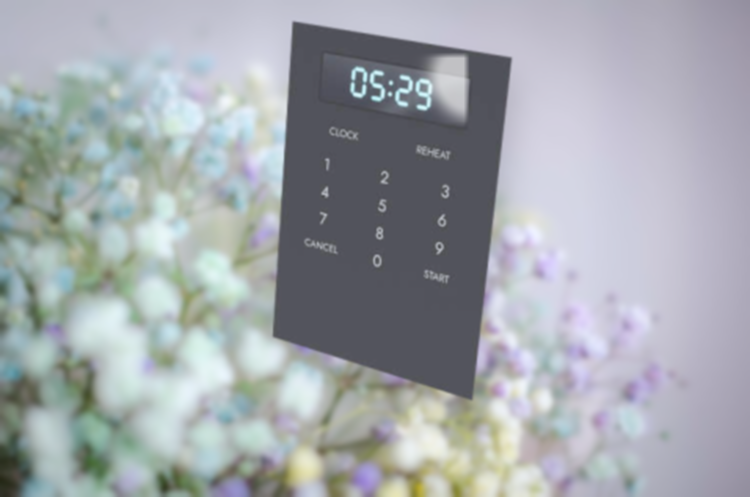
5:29
